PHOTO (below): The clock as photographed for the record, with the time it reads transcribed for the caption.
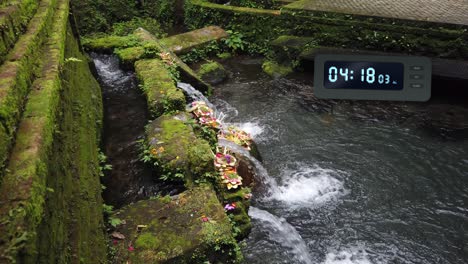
4:18:03
